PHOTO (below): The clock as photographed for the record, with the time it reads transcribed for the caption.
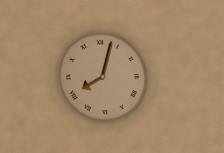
8:03
